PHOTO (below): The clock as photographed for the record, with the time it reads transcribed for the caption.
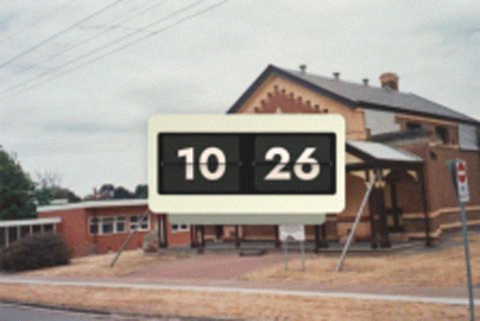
10:26
